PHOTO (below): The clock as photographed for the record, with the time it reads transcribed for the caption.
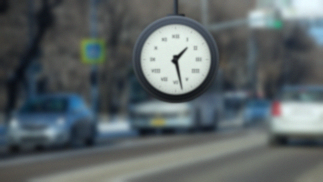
1:28
